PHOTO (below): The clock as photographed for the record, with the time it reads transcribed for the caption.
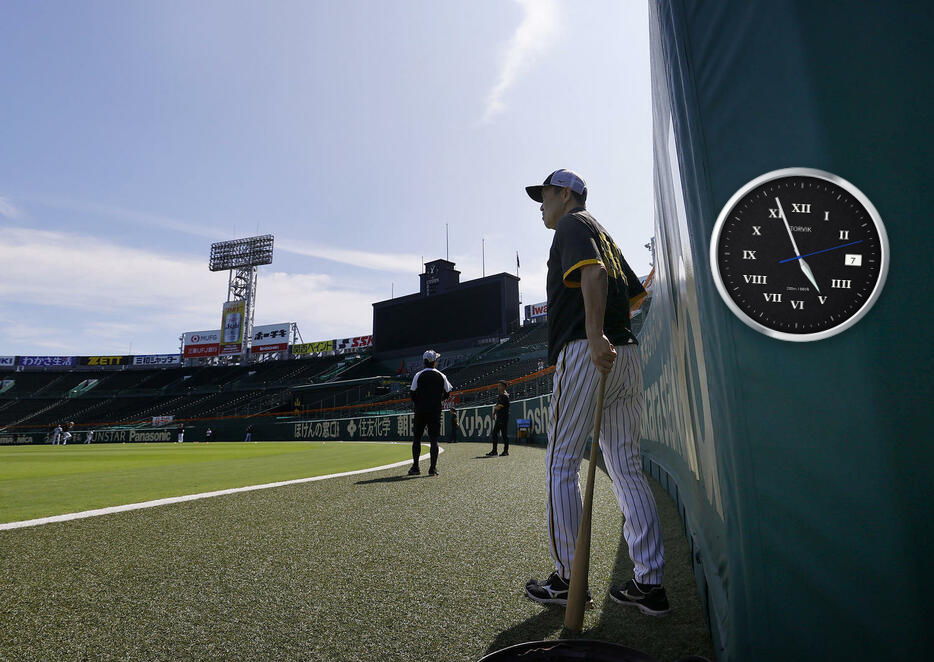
4:56:12
